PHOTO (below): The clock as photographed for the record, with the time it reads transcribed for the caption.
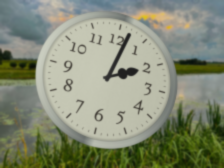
2:02
